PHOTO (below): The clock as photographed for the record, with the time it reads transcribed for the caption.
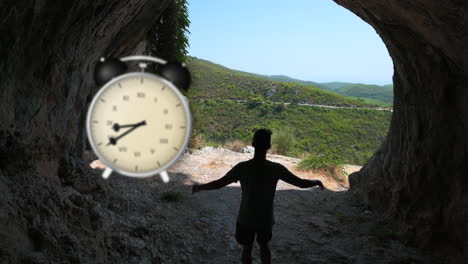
8:39
